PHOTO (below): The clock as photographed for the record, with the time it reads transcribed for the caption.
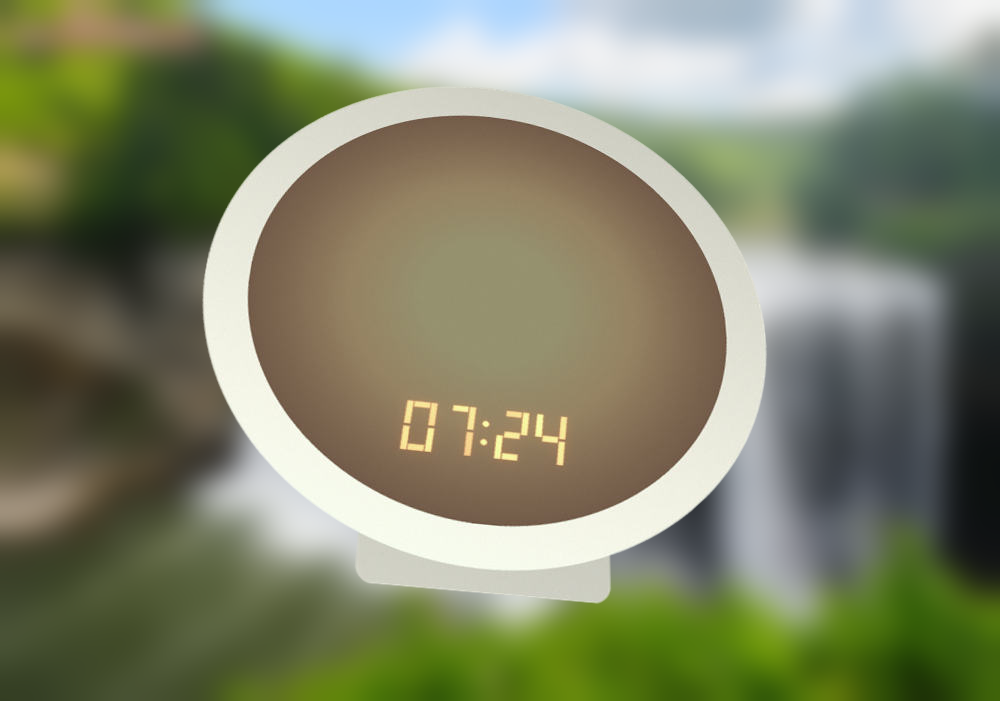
7:24
